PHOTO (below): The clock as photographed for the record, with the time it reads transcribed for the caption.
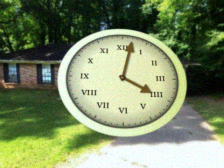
4:02
